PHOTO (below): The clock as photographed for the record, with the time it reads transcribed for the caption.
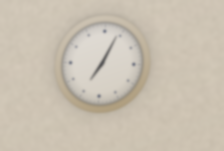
7:04
